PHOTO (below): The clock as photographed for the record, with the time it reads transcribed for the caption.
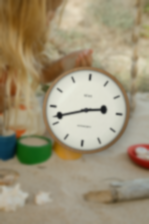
2:42
